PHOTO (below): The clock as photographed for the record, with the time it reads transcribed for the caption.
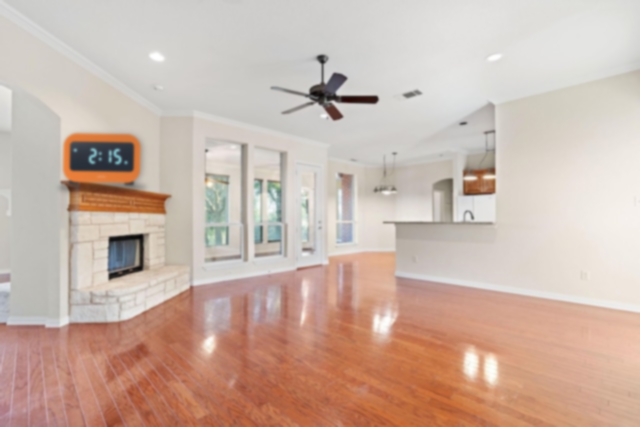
2:15
